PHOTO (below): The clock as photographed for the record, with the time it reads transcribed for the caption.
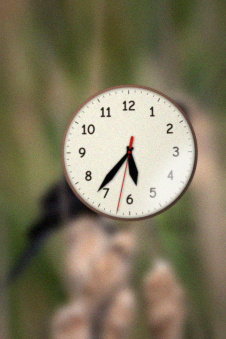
5:36:32
